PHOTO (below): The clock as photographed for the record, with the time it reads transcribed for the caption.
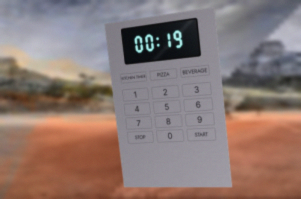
0:19
